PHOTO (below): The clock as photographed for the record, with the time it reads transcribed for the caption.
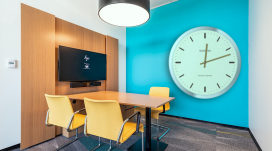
12:12
